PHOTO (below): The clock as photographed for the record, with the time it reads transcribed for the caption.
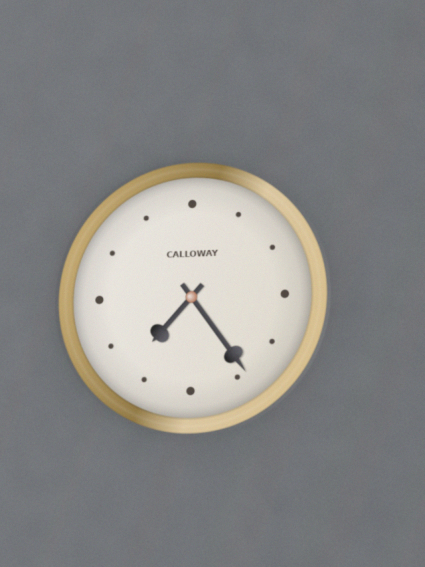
7:24
